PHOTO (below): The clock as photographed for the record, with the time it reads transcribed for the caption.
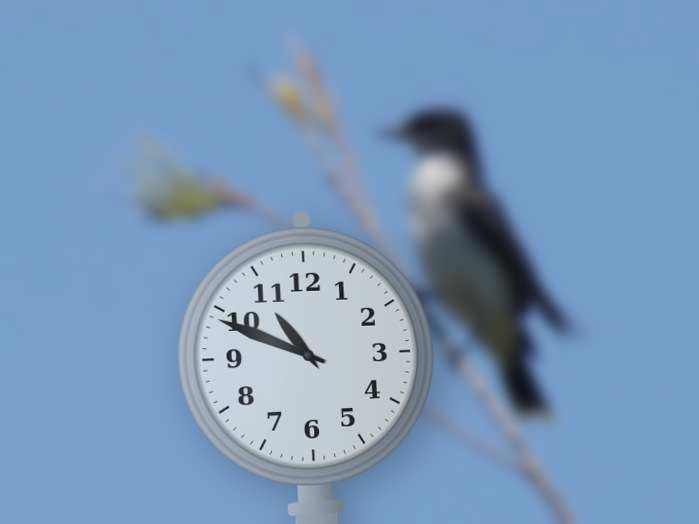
10:49
